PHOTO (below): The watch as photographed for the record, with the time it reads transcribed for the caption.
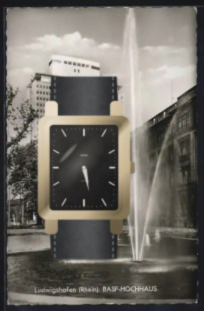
5:28
